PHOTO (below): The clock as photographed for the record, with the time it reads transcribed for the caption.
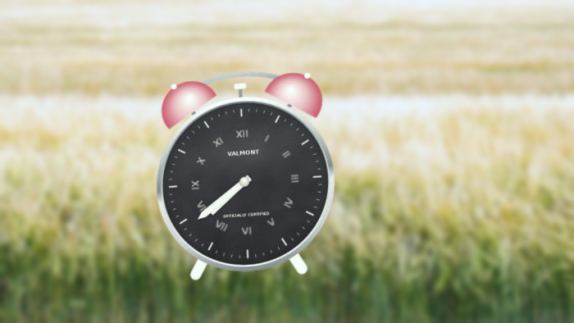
7:39
